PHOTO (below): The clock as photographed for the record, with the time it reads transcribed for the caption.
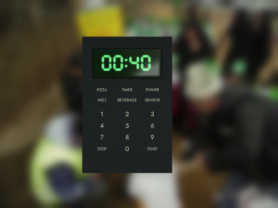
0:40
